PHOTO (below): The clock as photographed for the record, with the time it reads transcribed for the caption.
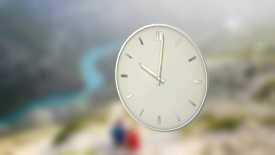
10:01
